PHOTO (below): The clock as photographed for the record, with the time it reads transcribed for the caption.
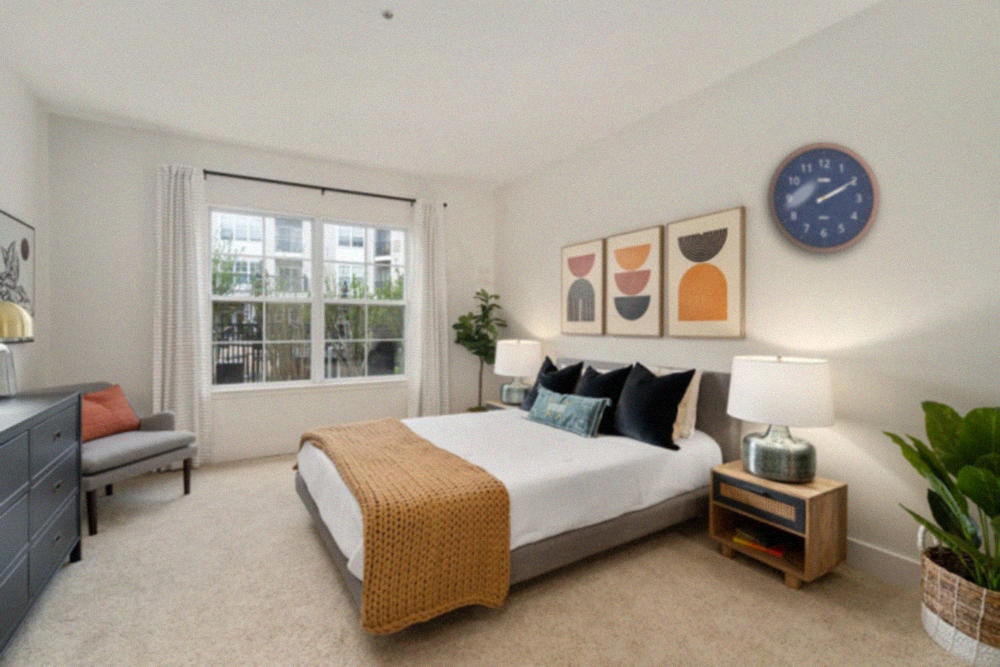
2:10
